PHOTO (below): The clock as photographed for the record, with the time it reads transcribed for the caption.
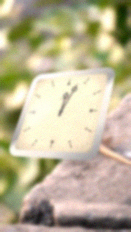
12:03
